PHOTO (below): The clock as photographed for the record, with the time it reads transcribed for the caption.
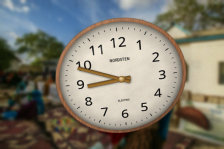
8:49
